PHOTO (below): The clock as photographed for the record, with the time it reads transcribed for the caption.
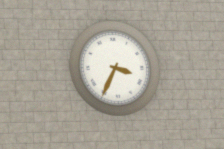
3:35
